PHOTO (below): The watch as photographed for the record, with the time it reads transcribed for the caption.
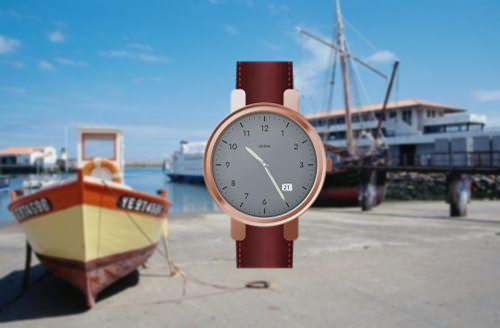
10:25
